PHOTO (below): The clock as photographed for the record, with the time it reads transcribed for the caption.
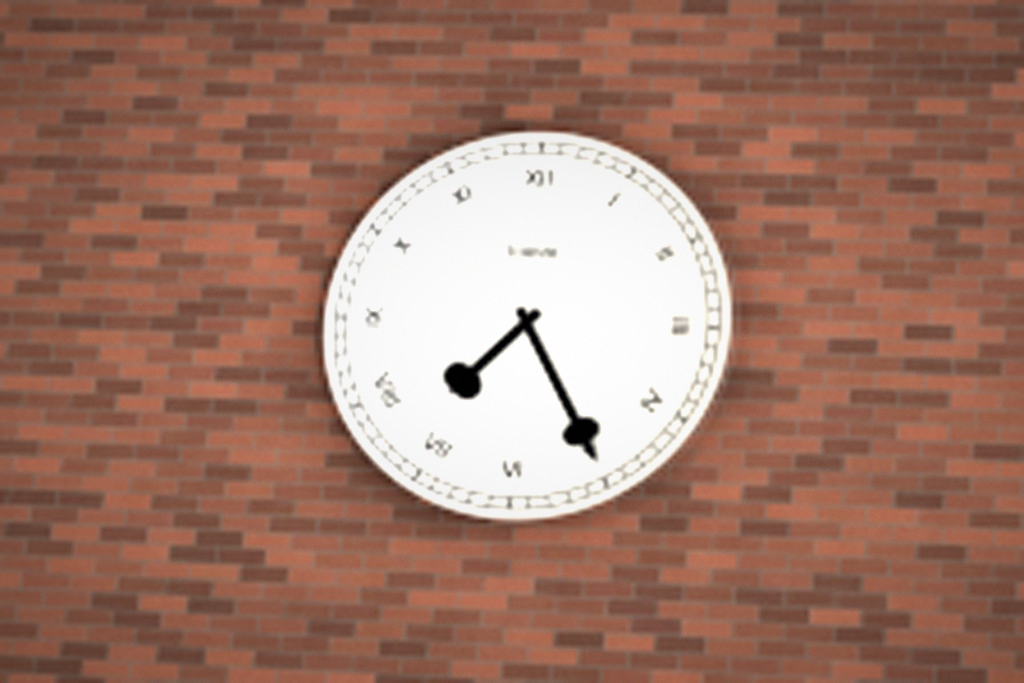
7:25
